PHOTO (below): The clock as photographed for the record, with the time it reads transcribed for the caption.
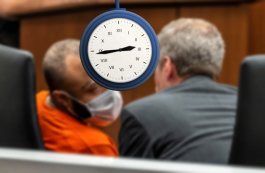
2:44
